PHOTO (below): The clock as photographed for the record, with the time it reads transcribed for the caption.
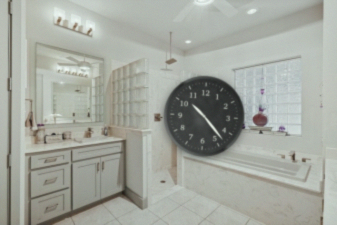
10:23
